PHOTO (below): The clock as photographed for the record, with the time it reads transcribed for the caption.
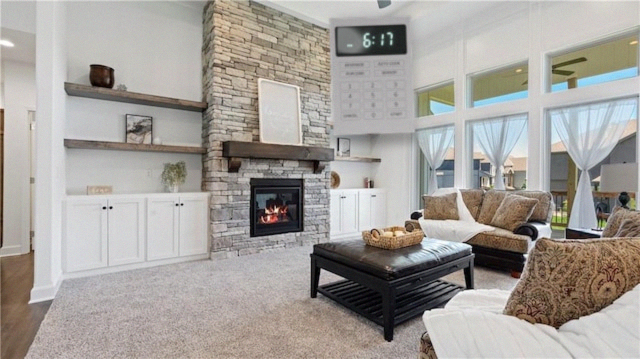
6:17
